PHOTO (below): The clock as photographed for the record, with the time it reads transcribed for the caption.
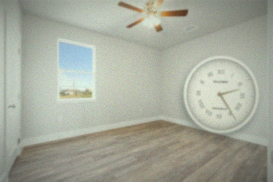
2:24
